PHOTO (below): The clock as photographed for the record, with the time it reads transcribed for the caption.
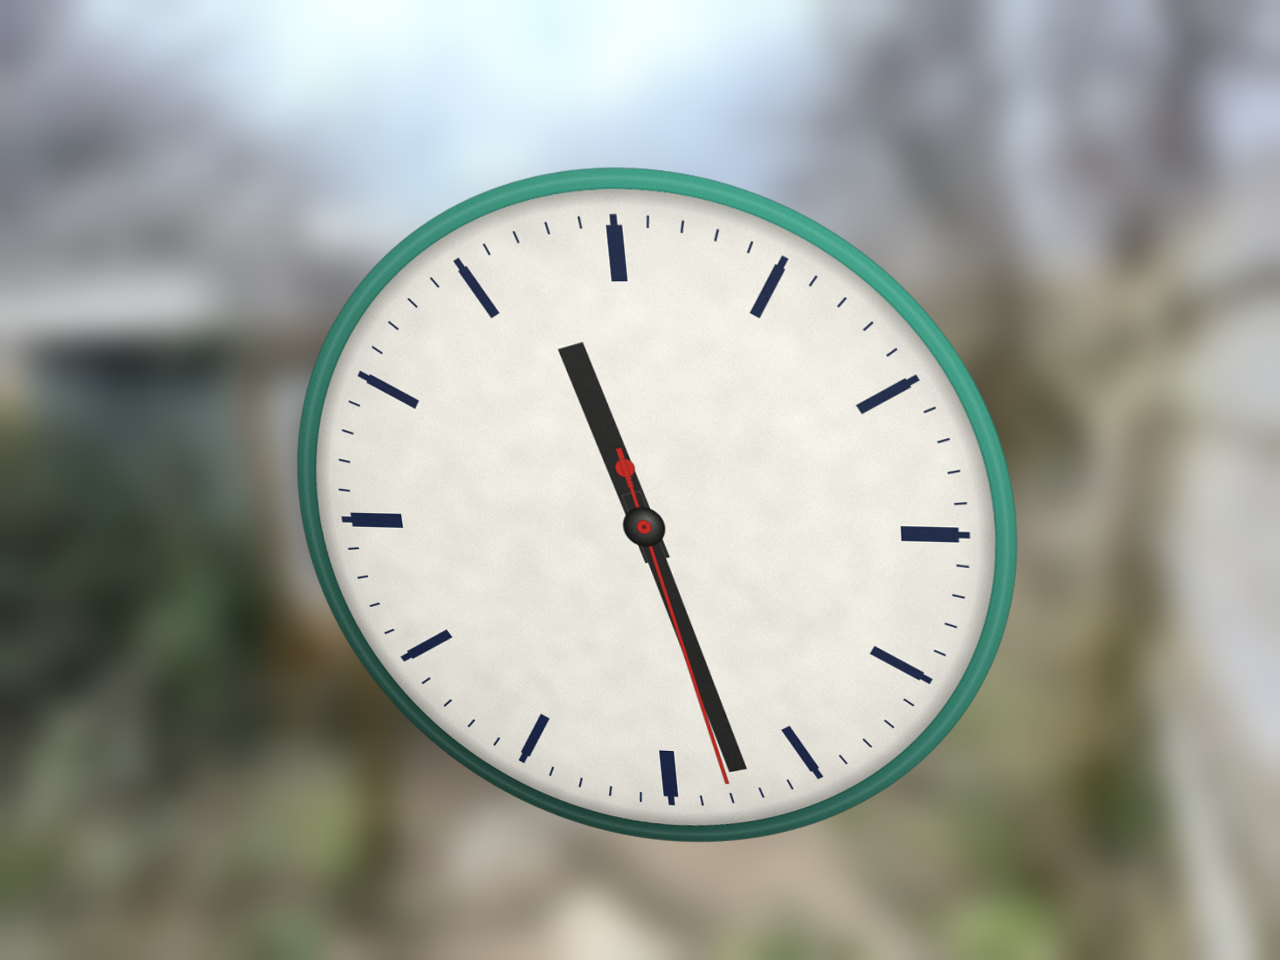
11:27:28
